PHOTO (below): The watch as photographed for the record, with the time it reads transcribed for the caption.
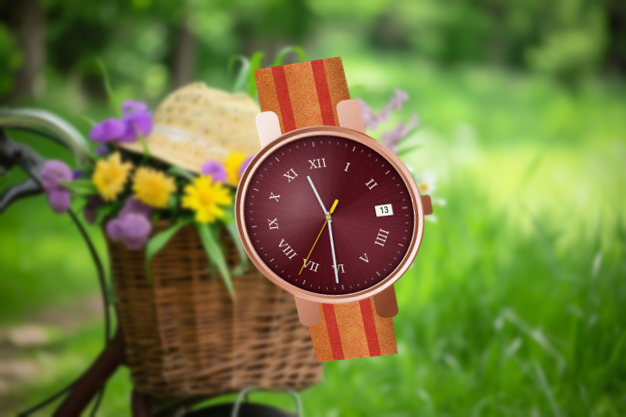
11:30:36
